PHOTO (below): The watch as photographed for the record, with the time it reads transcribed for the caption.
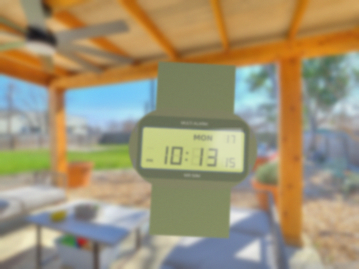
10:13
